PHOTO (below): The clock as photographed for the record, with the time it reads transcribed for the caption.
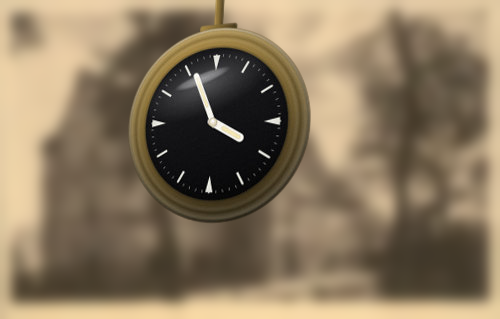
3:56
